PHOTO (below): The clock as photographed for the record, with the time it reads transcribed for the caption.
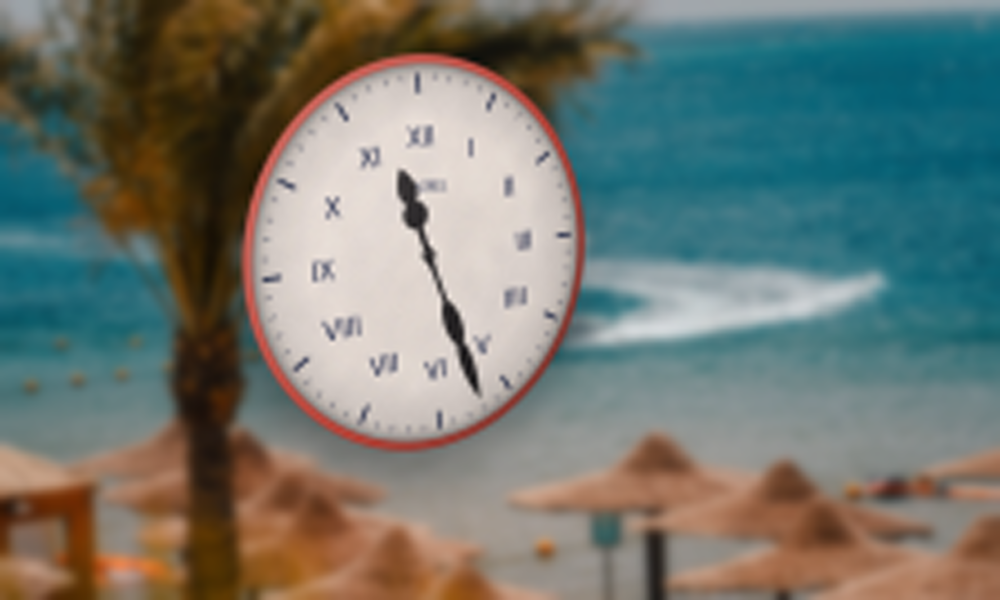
11:27
